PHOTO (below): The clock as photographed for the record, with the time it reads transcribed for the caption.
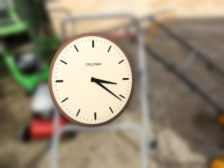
3:21
